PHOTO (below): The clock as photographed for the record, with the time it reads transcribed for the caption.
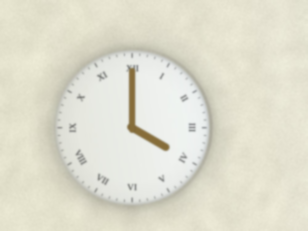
4:00
